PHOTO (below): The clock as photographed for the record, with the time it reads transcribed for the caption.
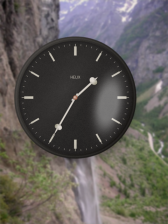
1:35
